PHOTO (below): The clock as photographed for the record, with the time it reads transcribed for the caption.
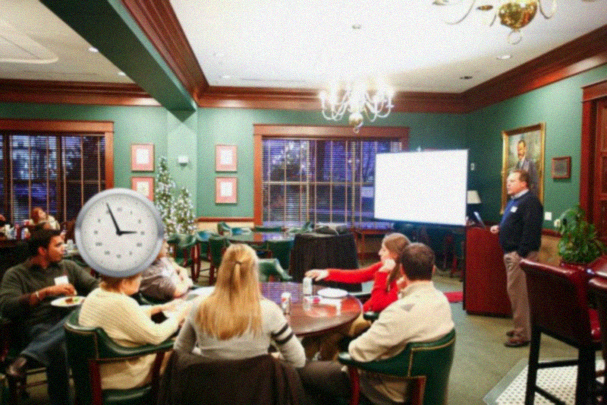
2:56
